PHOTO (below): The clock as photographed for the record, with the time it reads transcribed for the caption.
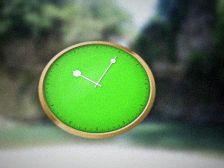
10:05
